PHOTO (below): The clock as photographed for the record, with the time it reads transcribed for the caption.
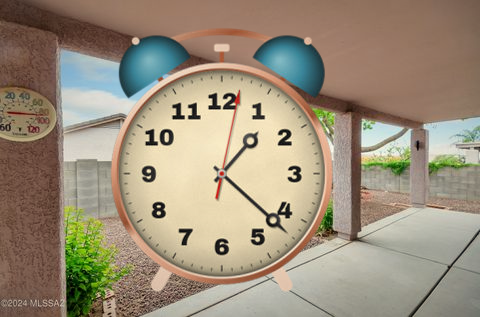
1:22:02
